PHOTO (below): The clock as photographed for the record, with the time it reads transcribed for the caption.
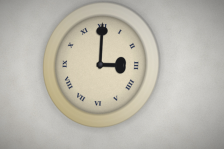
3:00
